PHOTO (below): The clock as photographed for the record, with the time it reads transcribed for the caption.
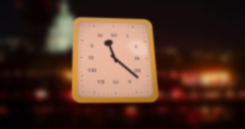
11:22
